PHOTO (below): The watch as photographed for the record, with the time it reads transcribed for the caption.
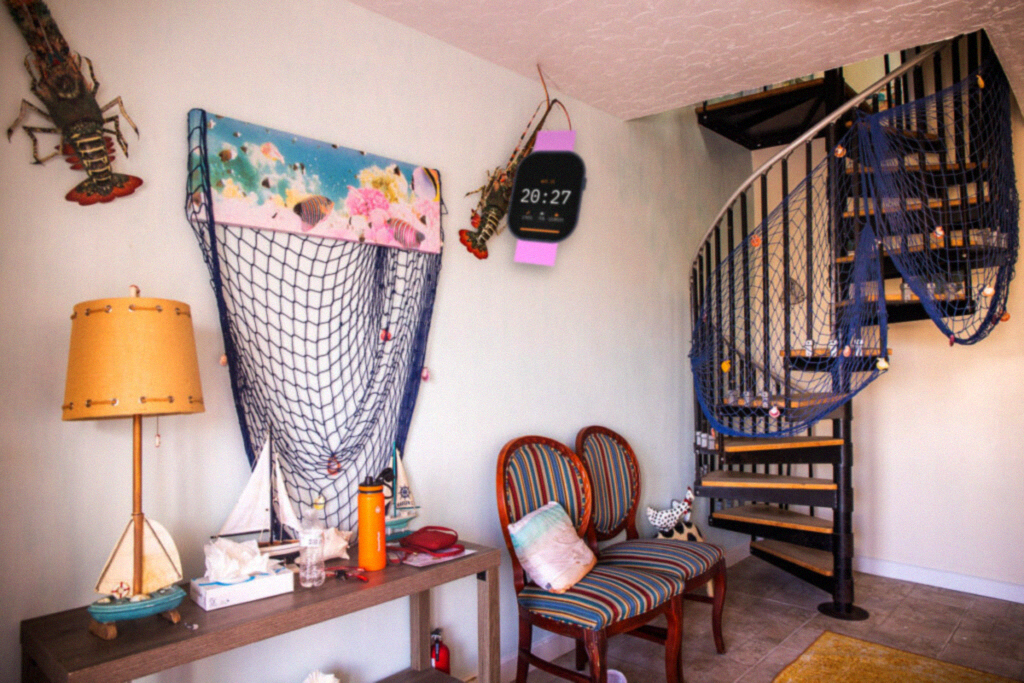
20:27
